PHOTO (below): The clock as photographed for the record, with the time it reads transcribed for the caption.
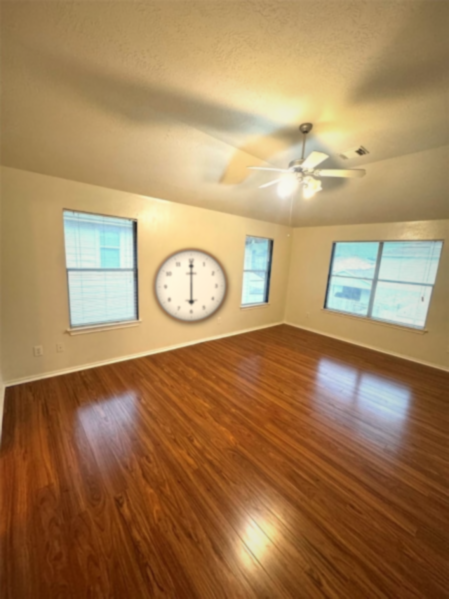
6:00
